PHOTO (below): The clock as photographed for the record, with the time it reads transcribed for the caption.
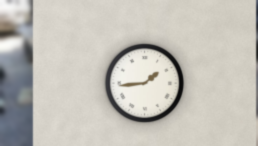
1:44
